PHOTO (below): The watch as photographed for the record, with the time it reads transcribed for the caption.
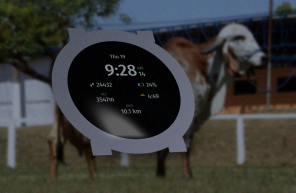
9:28:14
